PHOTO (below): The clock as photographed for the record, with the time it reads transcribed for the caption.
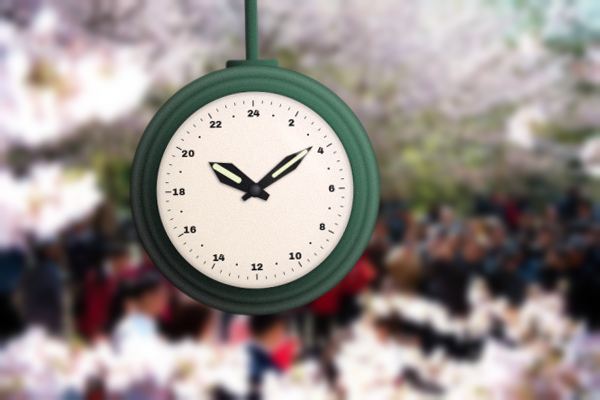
20:09
